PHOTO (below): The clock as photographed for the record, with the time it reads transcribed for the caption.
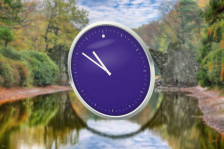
10:51
